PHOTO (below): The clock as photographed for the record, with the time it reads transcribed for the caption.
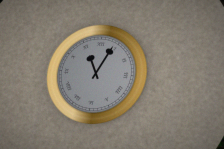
11:04
